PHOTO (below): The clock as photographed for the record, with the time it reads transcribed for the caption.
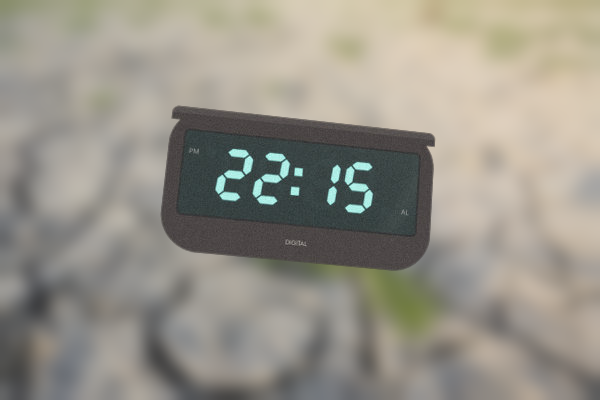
22:15
